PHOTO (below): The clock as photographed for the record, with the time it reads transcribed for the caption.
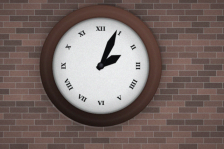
2:04
